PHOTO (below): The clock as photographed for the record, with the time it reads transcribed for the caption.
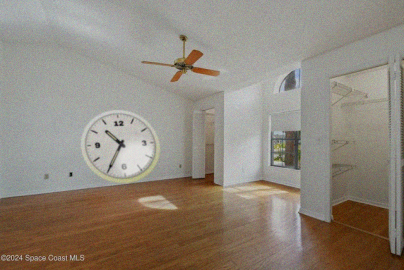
10:35
